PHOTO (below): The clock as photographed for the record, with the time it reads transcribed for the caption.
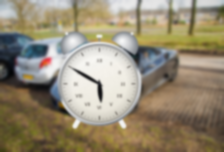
5:50
